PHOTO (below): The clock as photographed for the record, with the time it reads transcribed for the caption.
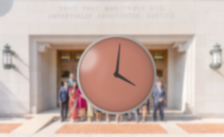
4:01
